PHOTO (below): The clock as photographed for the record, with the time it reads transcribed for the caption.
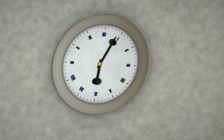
6:04
